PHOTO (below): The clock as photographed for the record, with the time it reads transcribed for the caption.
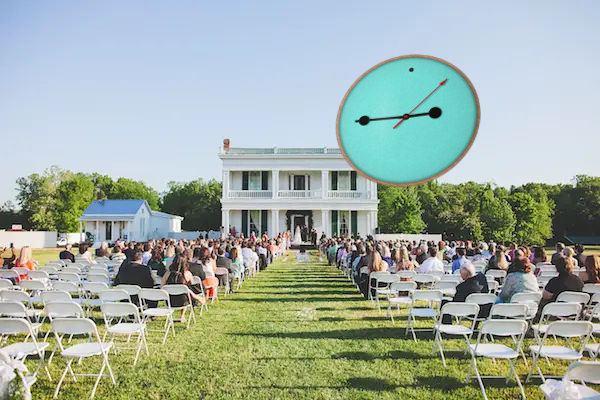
2:44:07
